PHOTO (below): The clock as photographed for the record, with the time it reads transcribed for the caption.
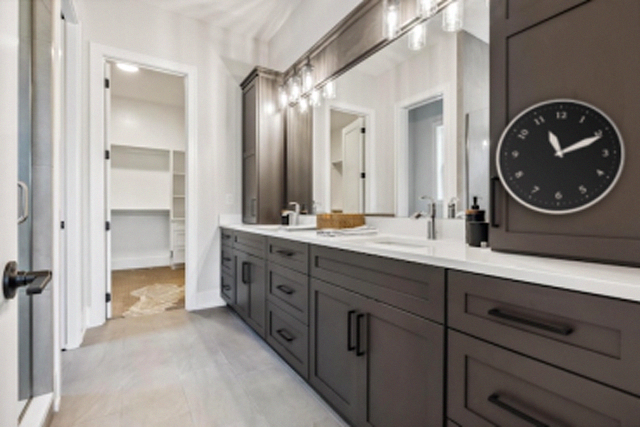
11:11
